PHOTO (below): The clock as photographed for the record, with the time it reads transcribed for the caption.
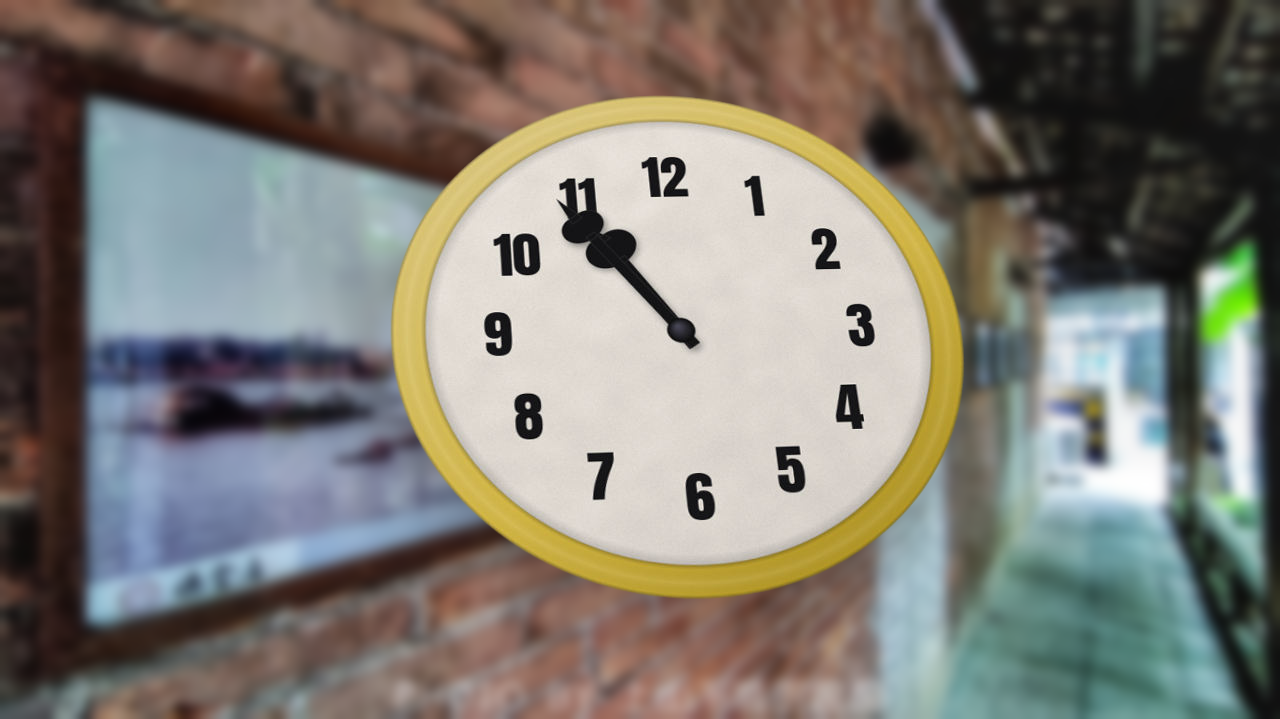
10:54
